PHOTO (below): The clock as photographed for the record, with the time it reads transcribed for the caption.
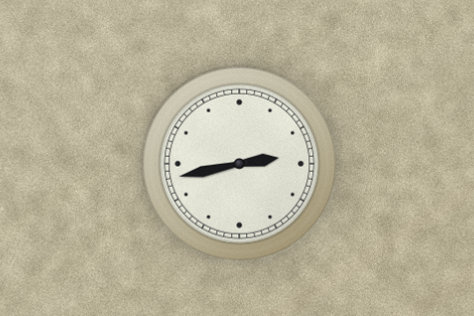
2:43
